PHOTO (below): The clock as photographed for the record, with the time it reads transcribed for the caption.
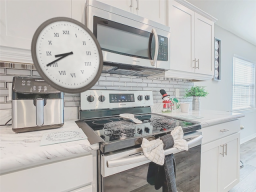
8:41
